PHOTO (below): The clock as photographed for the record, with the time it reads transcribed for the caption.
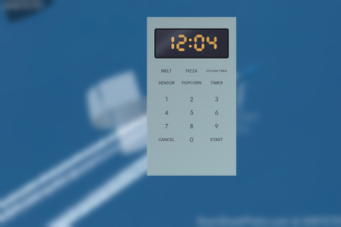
12:04
